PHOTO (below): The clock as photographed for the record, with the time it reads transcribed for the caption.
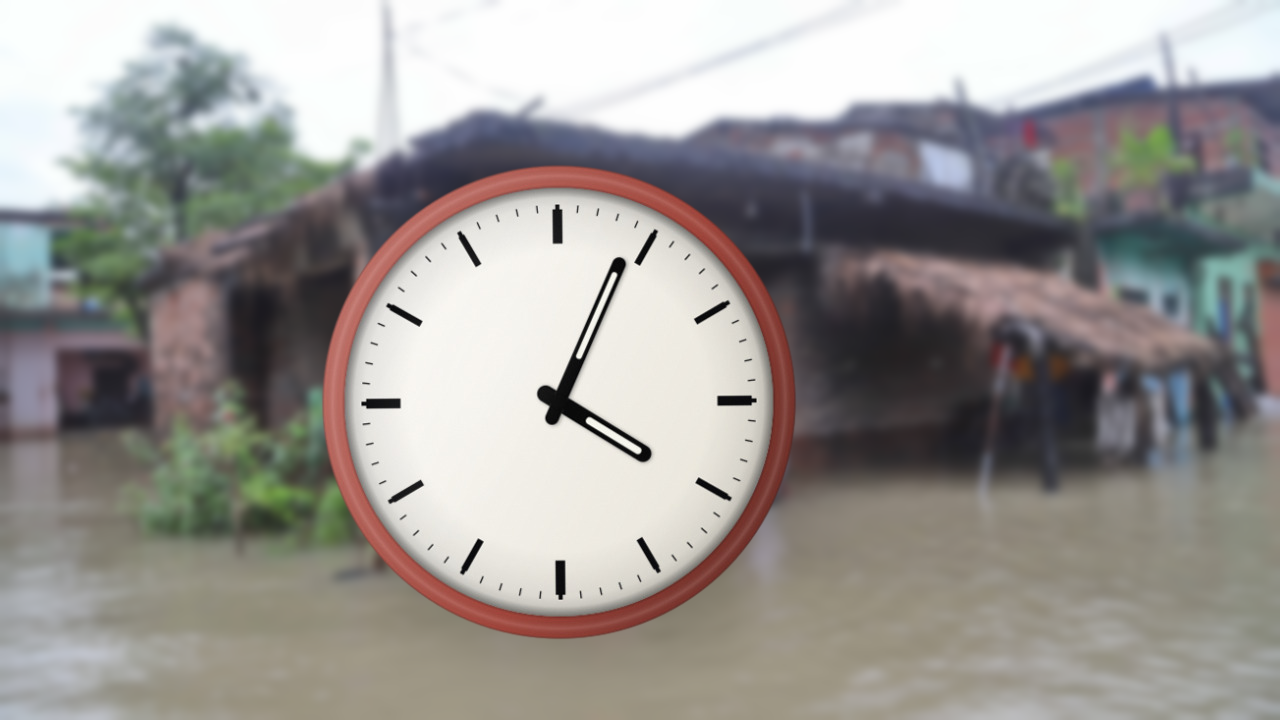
4:04
